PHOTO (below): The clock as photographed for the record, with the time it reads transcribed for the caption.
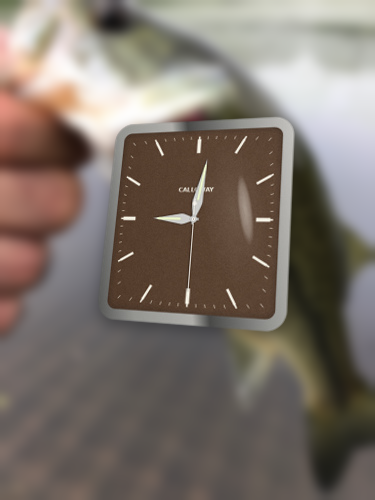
9:01:30
